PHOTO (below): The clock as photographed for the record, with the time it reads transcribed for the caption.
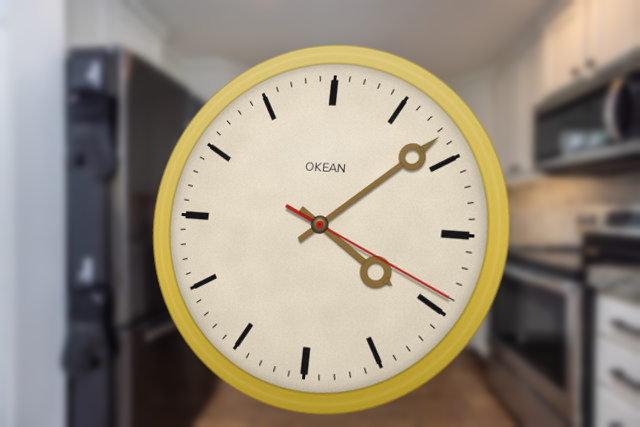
4:08:19
